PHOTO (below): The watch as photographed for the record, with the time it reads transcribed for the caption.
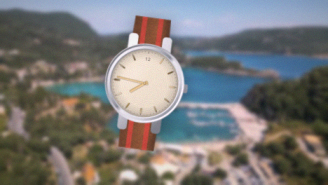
7:46
